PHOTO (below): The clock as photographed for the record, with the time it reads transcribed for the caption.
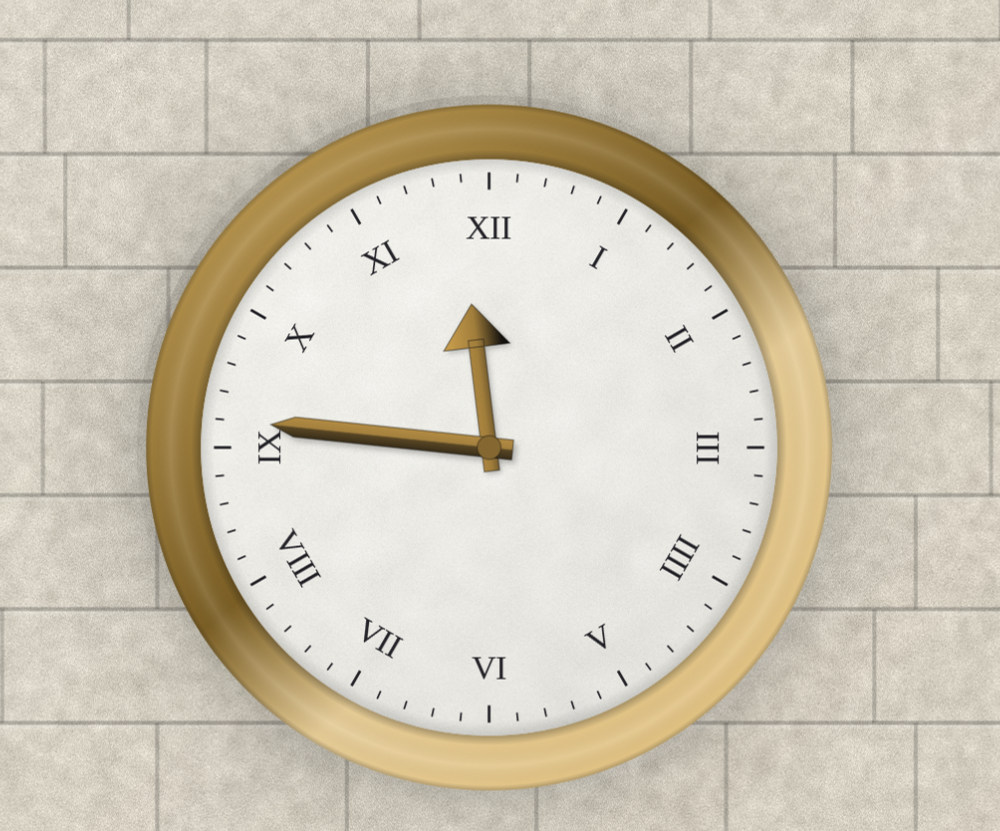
11:46
